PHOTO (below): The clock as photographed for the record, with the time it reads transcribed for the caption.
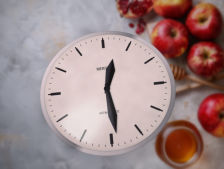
12:29
